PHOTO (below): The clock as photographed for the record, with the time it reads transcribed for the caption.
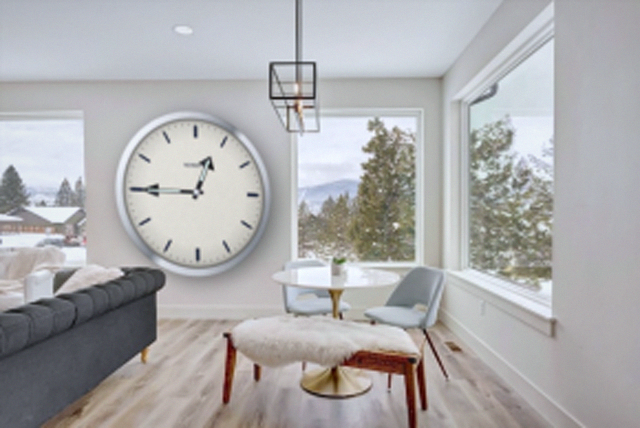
12:45
